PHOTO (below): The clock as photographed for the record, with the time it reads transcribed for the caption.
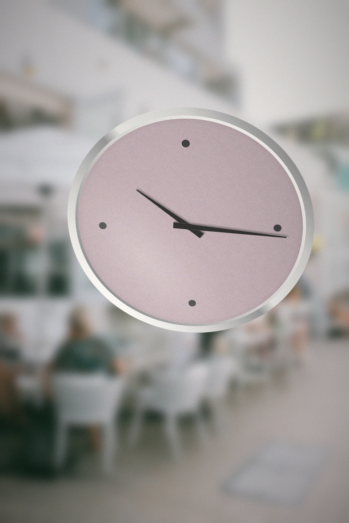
10:16
